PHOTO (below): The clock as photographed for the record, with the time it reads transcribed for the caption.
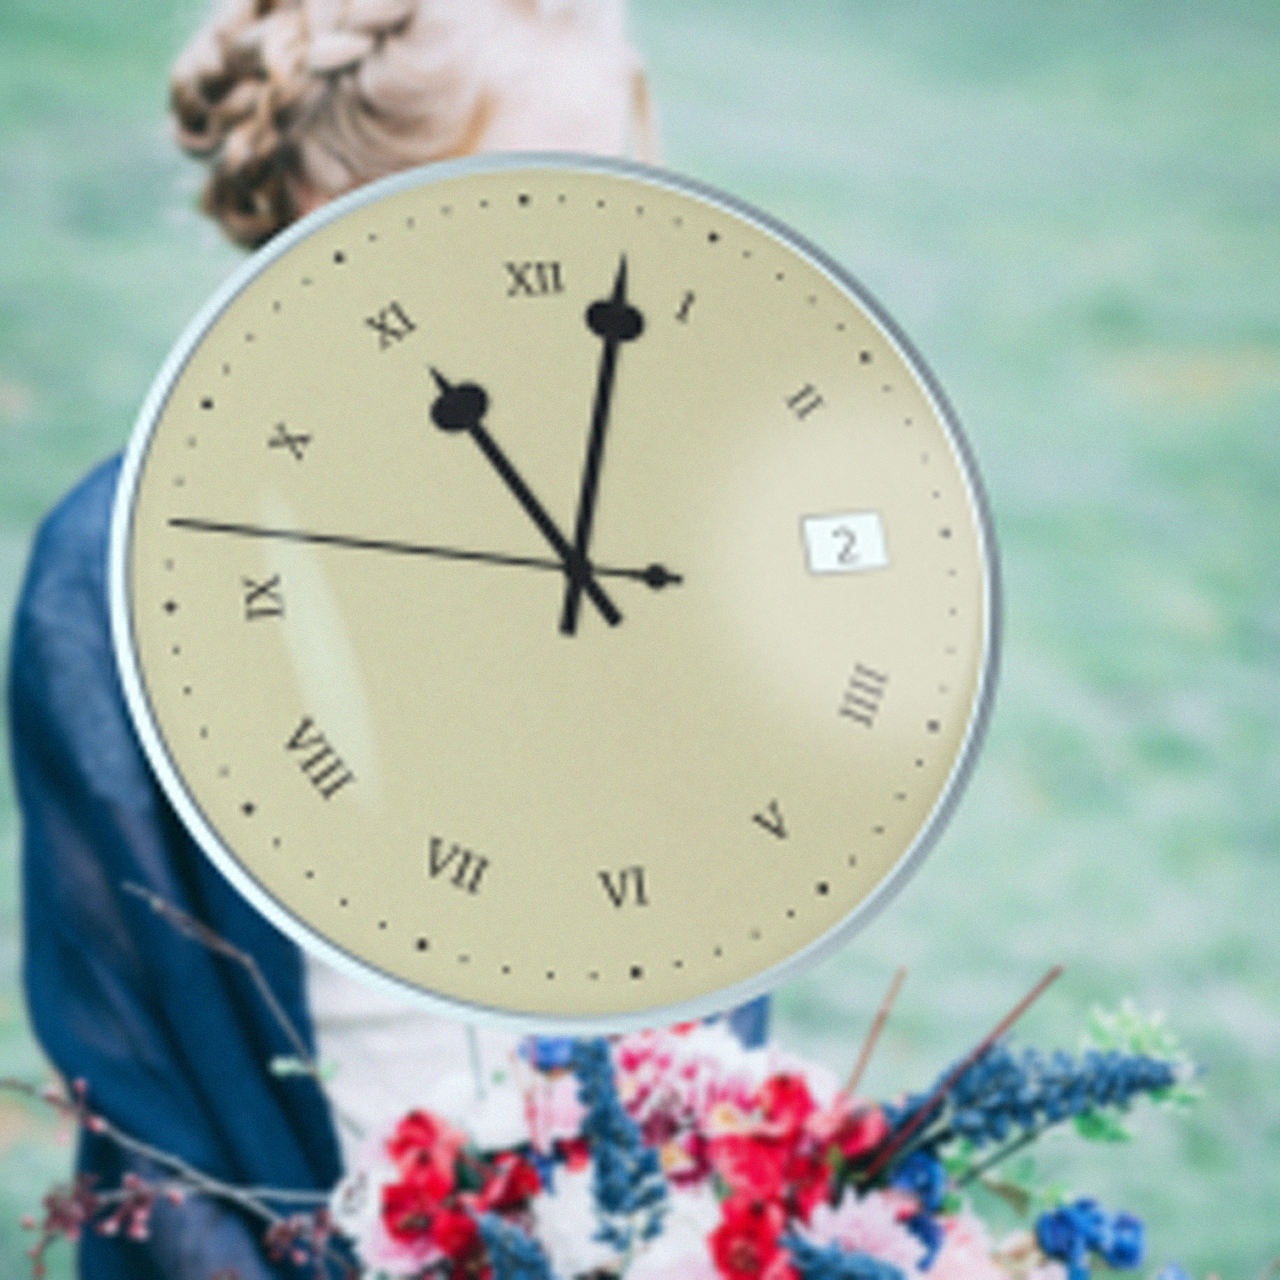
11:02:47
